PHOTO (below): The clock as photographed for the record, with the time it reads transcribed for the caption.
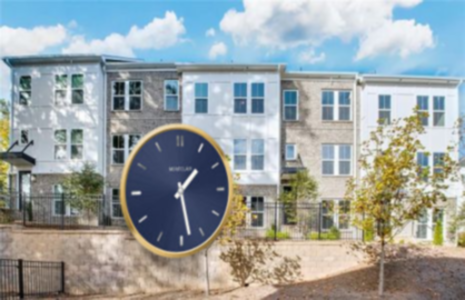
1:28
